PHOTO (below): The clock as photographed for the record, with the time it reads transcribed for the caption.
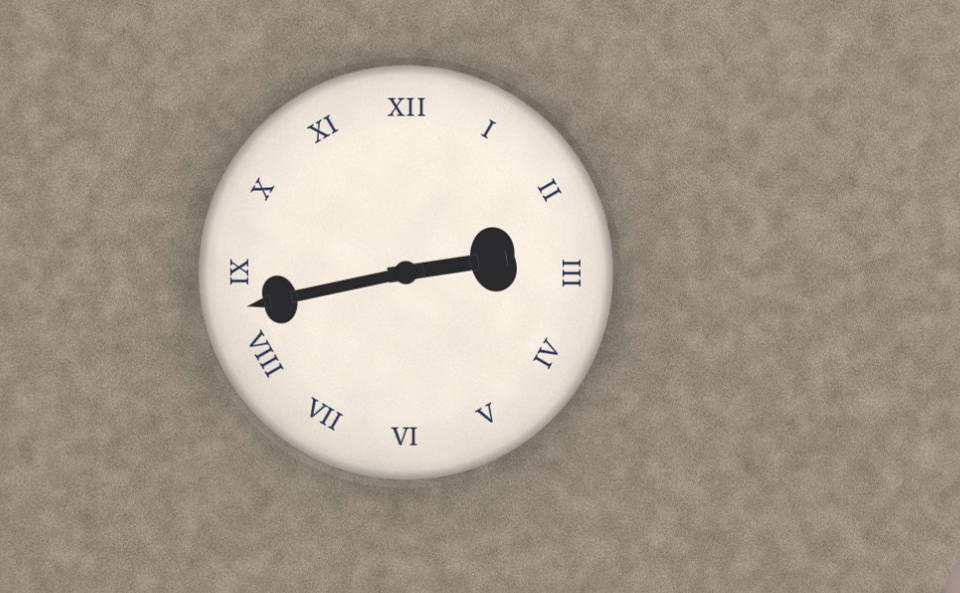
2:43
